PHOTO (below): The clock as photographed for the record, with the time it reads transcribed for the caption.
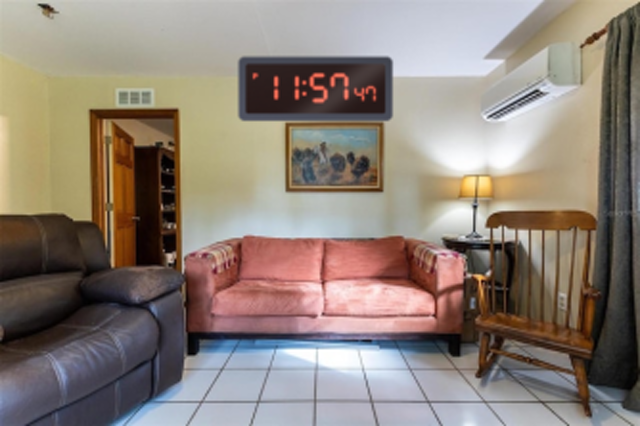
11:57:47
